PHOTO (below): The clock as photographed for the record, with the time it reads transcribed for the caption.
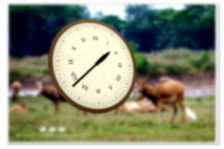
1:38
